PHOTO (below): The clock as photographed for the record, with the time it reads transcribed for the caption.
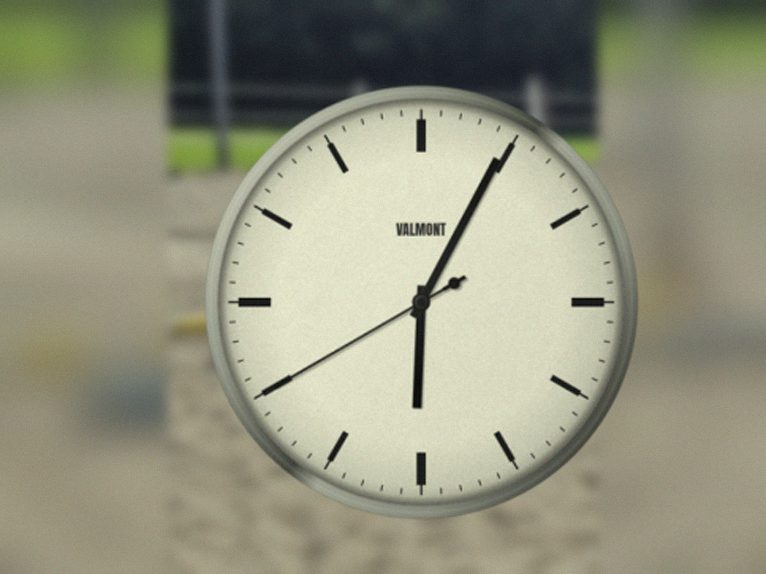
6:04:40
